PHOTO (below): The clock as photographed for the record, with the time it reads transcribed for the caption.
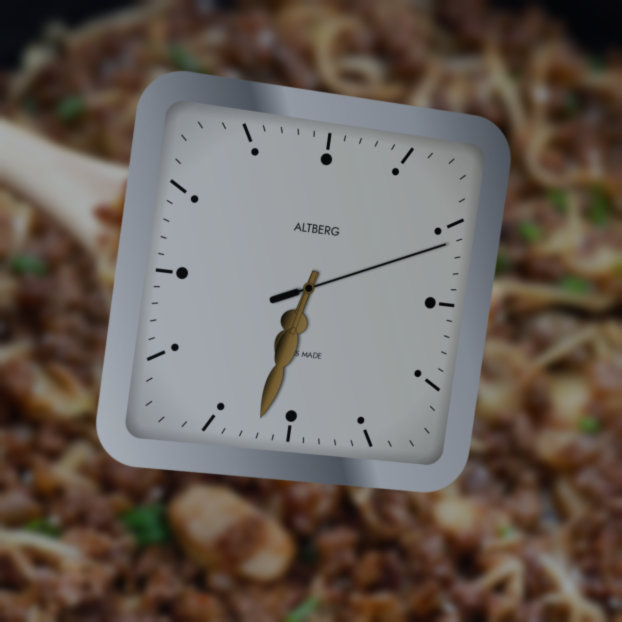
6:32:11
